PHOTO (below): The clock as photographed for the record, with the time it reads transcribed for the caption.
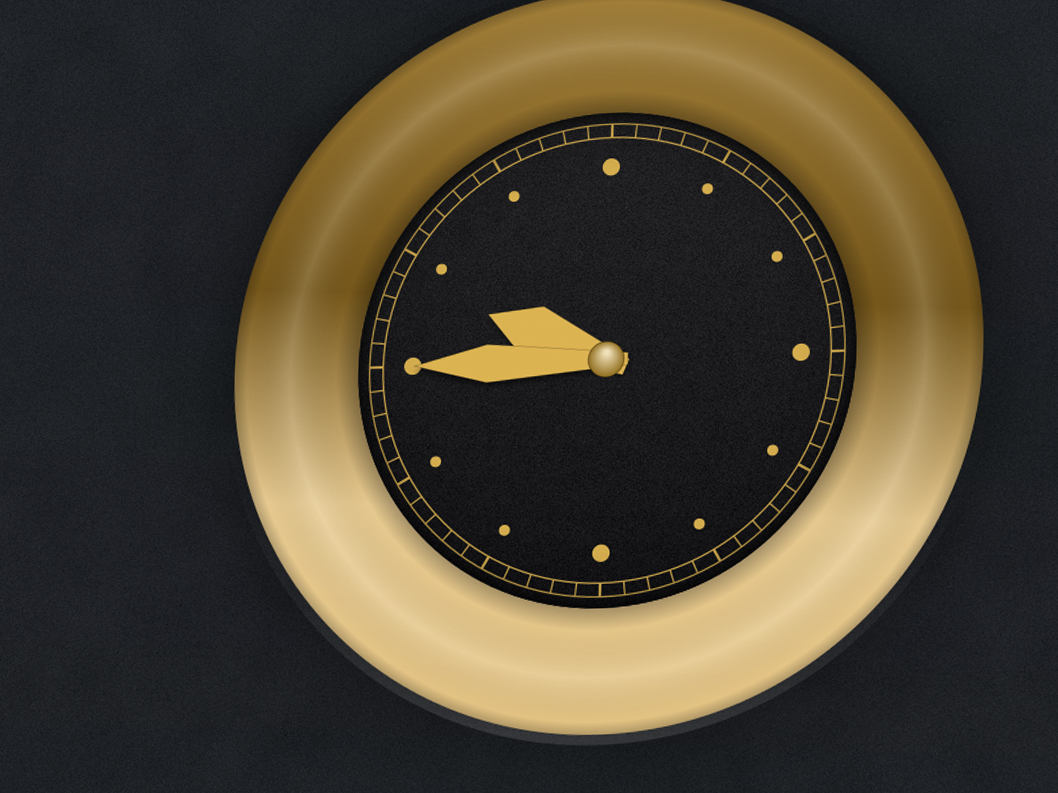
9:45
